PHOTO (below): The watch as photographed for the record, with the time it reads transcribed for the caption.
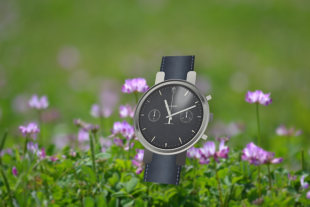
11:11
